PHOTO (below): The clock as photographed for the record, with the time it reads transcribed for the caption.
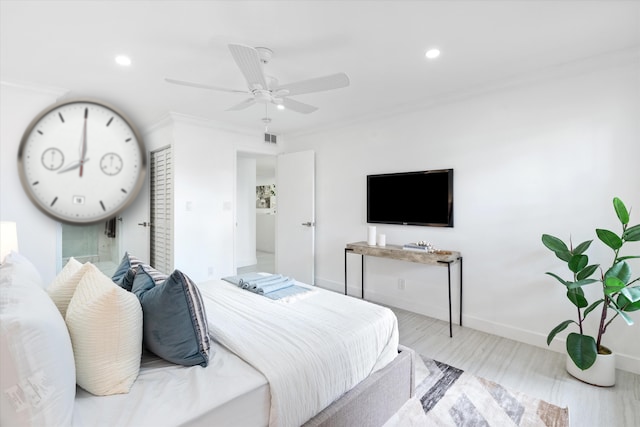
8:00
